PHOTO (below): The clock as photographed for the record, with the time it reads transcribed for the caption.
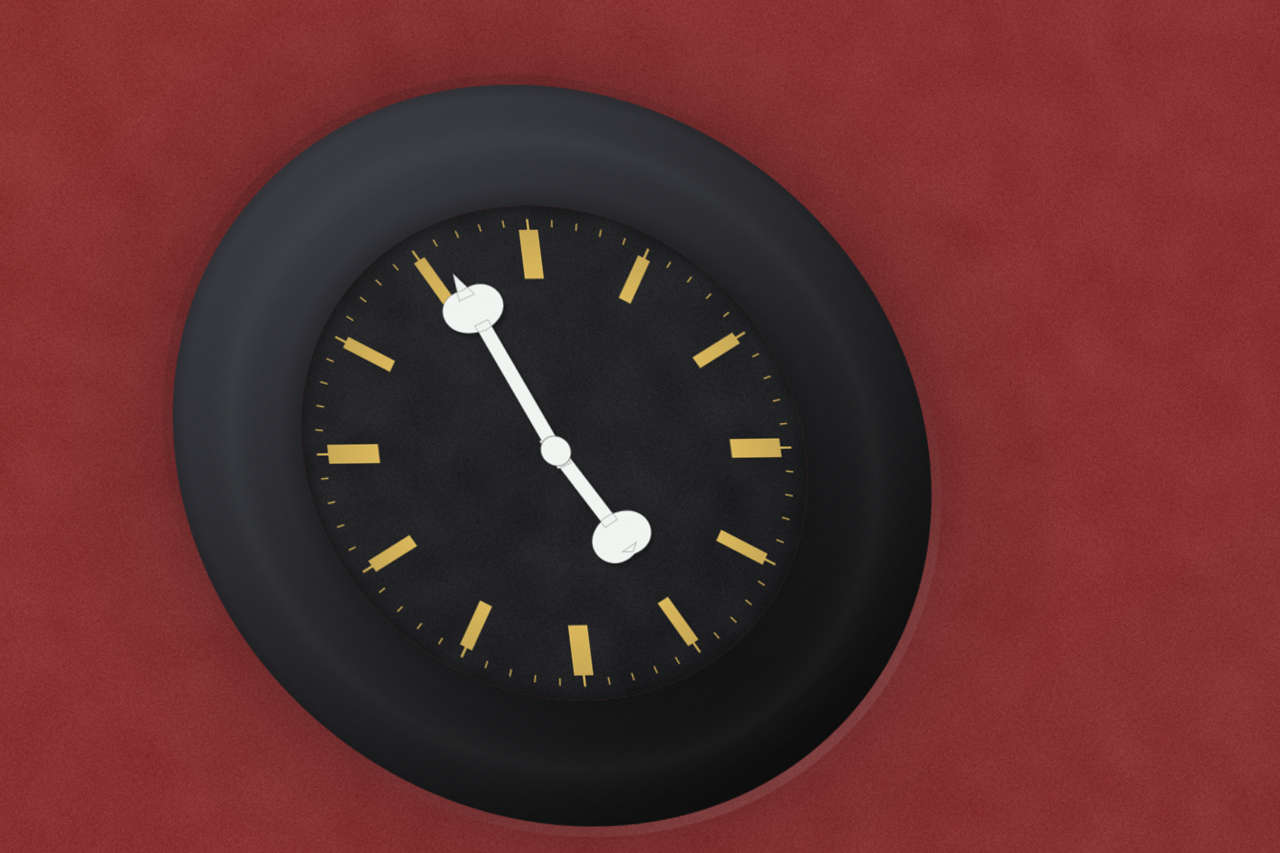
4:56
